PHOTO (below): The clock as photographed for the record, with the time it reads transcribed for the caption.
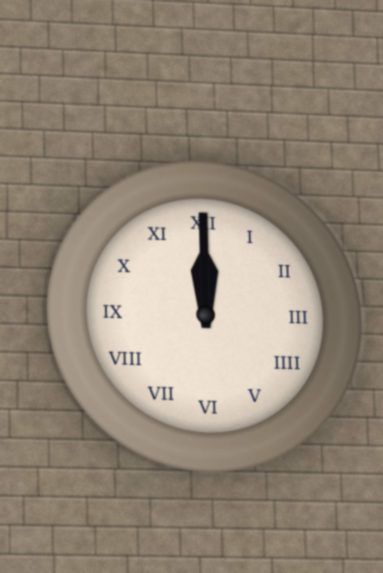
12:00
